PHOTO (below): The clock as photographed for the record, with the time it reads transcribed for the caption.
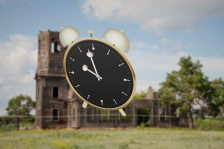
9:58
